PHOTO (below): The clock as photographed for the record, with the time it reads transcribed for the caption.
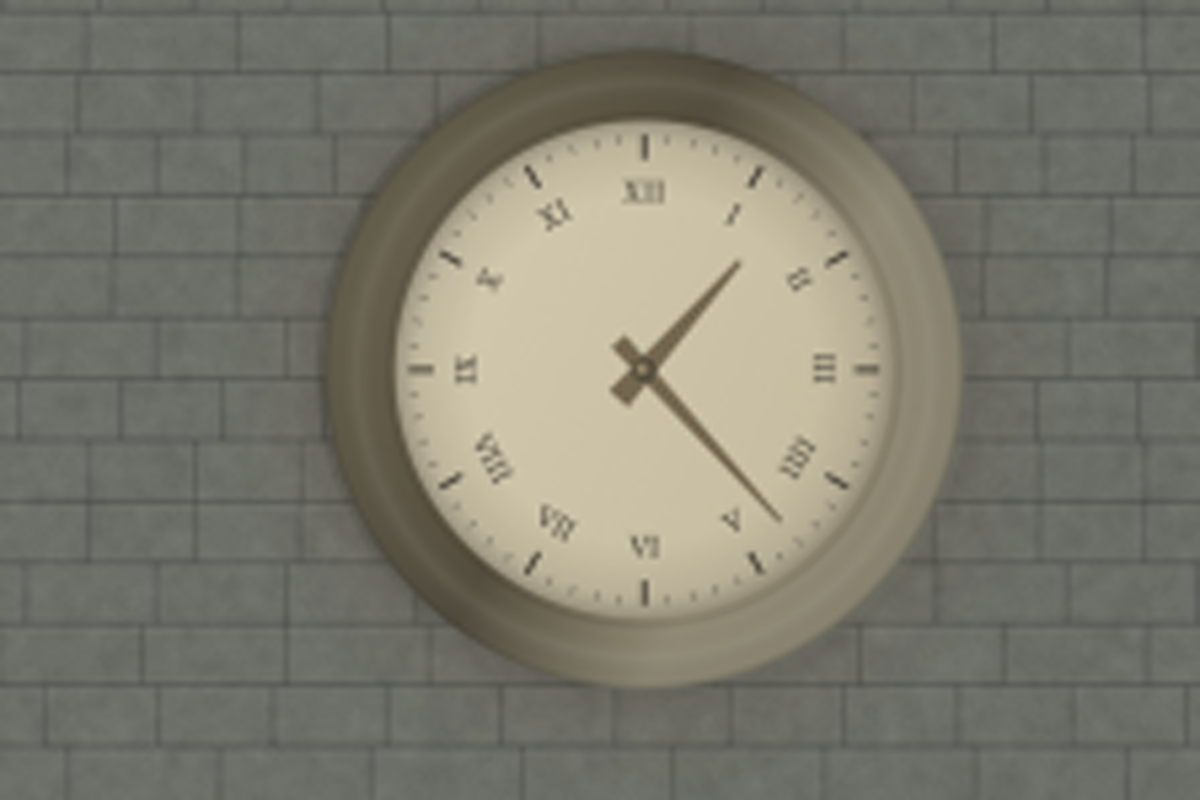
1:23
